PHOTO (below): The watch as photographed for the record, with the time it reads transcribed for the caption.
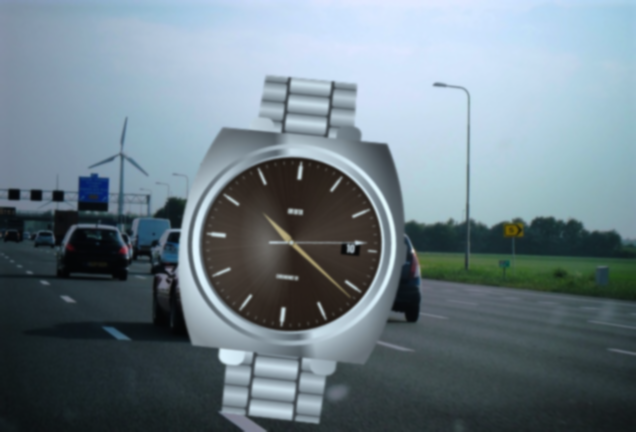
10:21:14
